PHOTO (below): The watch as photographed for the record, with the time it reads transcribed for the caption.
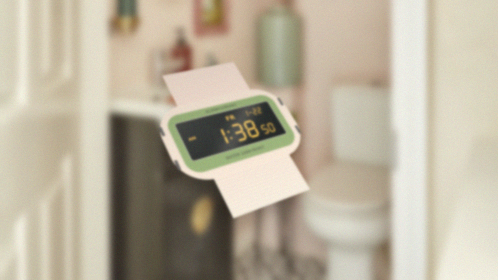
1:38
